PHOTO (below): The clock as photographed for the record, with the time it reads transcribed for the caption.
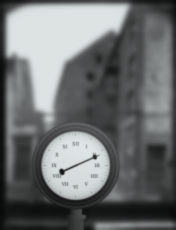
8:11
